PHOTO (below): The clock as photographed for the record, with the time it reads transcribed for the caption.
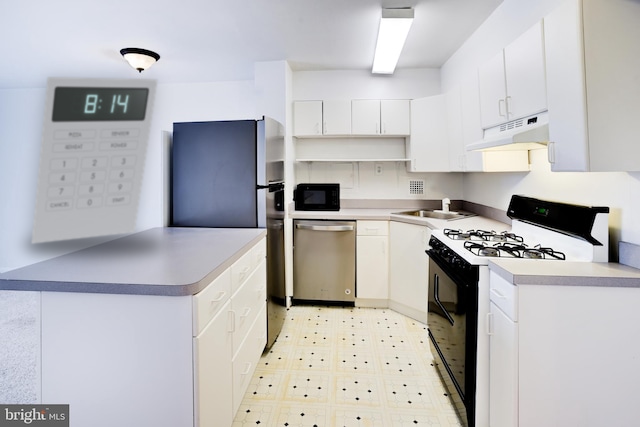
8:14
